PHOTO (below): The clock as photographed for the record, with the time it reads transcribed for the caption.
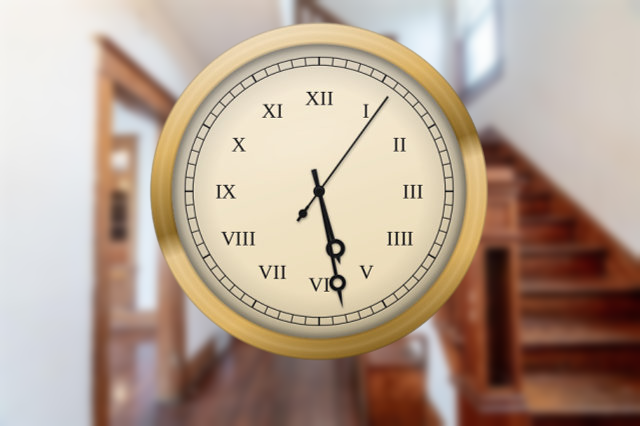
5:28:06
